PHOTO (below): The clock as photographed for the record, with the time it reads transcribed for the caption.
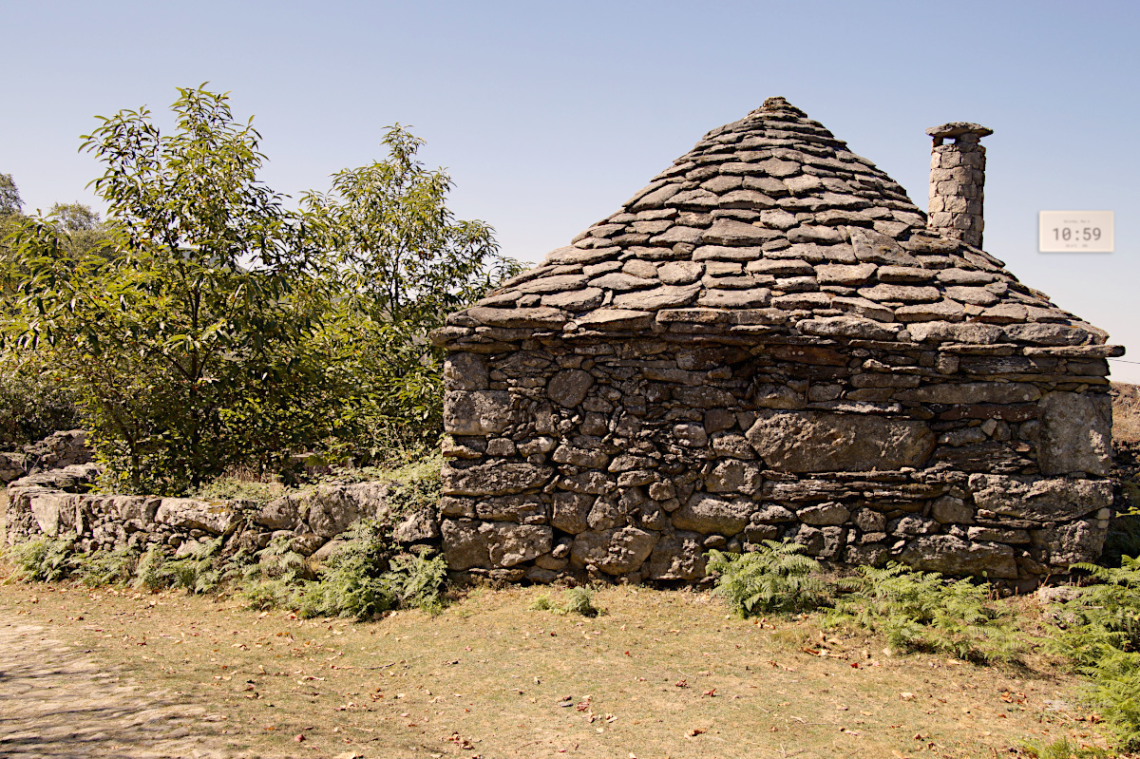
10:59
